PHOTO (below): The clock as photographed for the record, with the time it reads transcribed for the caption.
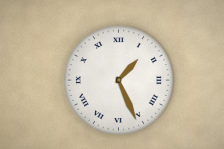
1:26
